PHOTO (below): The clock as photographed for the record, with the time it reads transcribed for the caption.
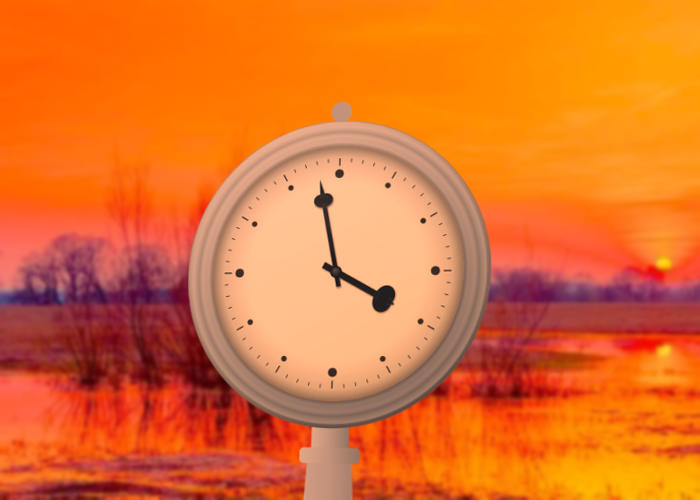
3:58
